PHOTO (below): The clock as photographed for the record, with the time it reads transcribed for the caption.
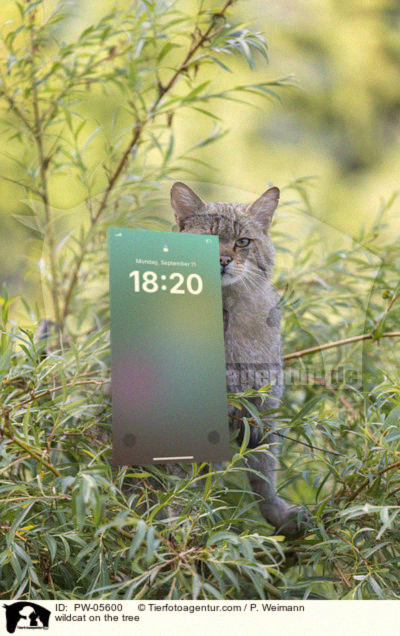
18:20
